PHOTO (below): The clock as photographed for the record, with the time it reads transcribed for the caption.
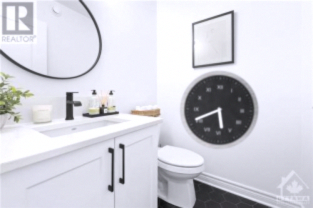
5:41
